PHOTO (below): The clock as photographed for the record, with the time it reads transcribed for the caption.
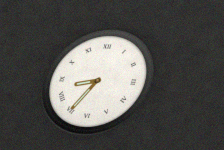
8:35
